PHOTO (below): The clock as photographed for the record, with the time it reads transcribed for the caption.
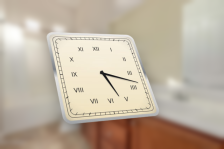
5:18
